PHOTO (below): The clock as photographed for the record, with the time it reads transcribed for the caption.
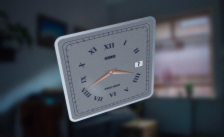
3:41
